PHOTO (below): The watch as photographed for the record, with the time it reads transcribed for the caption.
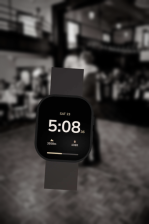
5:08
